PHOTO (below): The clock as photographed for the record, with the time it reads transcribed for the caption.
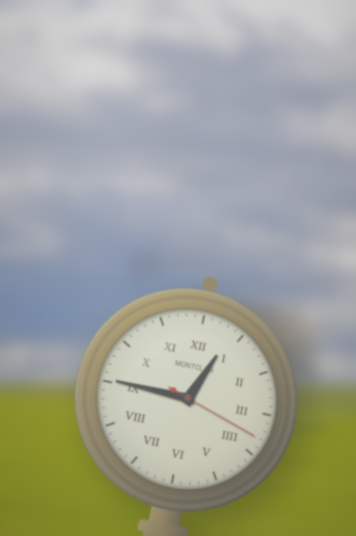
12:45:18
